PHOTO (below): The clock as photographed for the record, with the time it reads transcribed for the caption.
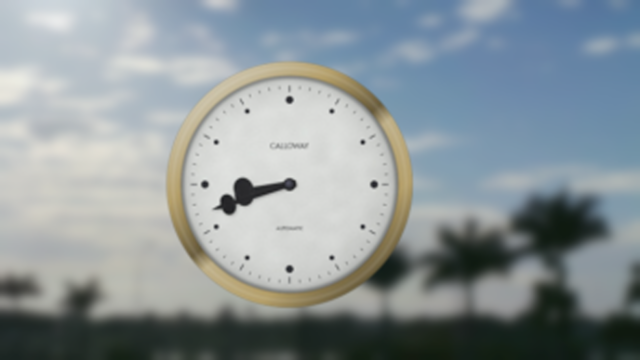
8:42
